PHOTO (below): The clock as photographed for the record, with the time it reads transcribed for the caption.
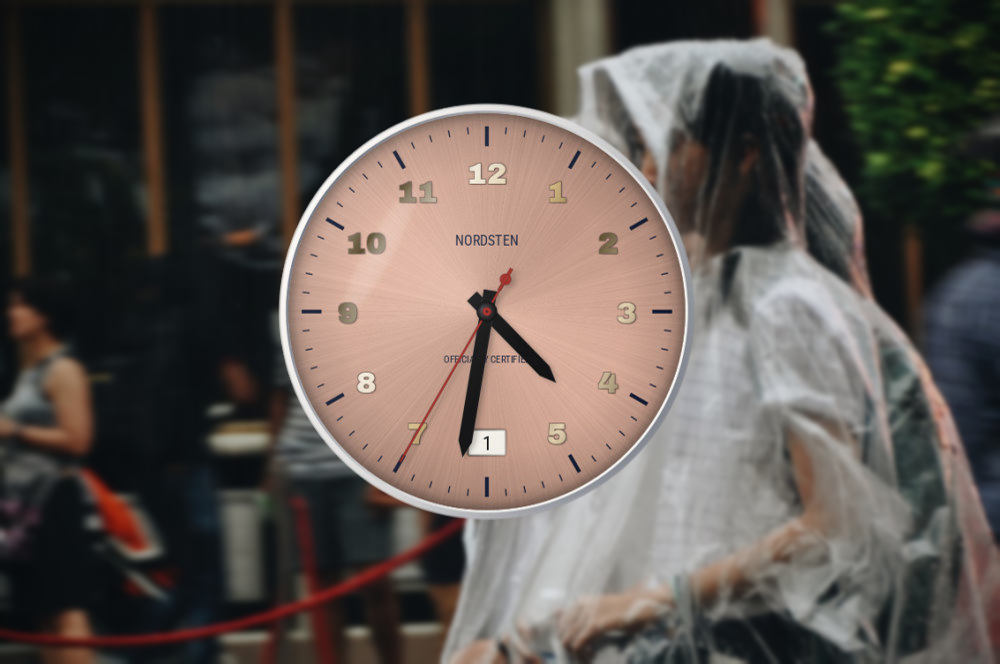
4:31:35
